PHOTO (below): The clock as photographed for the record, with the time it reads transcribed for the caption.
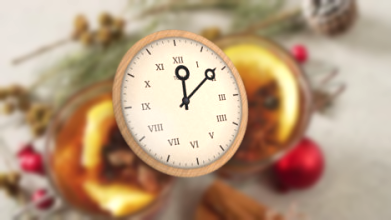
12:09
